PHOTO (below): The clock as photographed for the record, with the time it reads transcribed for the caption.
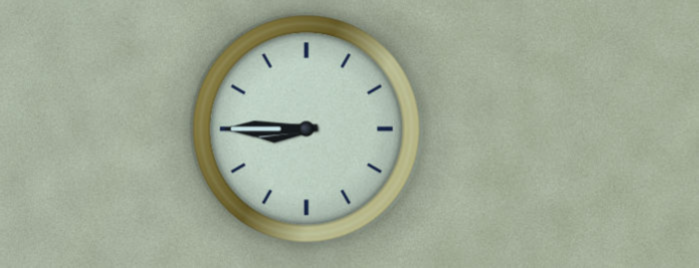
8:45
